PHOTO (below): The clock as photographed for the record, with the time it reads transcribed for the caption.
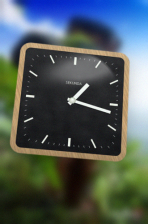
1:17
